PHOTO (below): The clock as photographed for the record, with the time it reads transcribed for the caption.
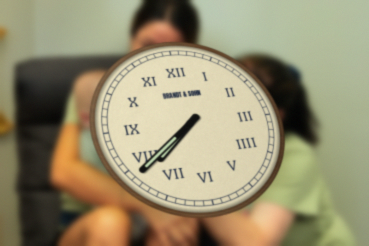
7:39
